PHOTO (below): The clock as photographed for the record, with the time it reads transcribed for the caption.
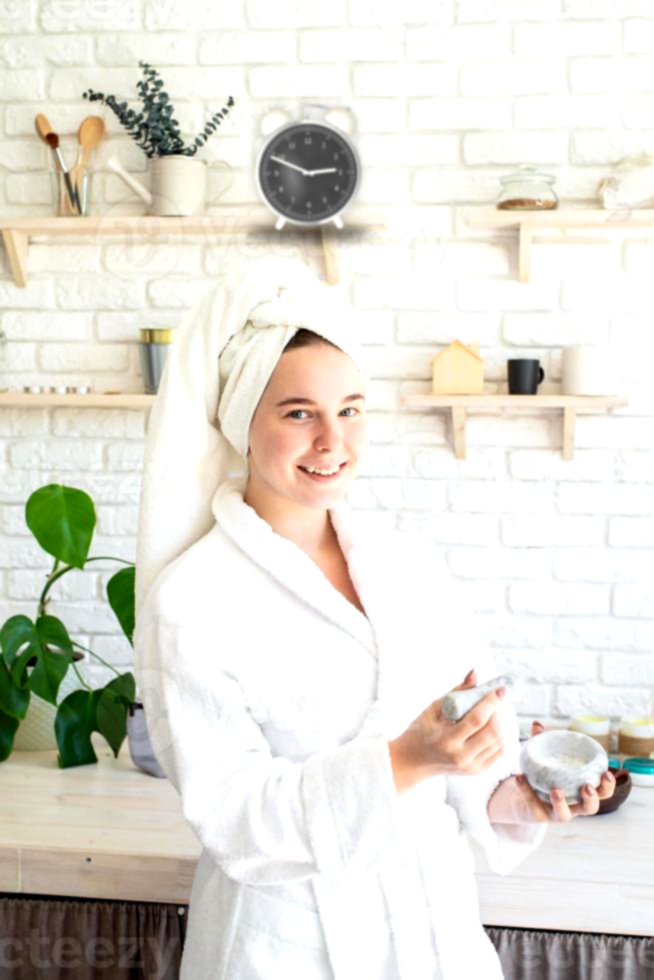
2:49
